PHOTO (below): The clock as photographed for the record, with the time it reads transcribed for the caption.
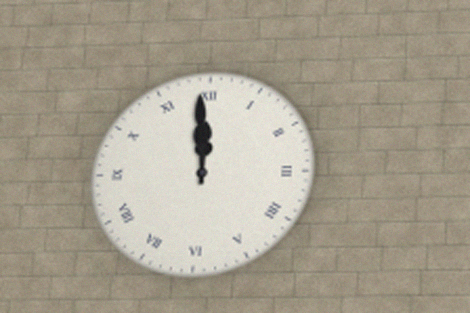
11:59
